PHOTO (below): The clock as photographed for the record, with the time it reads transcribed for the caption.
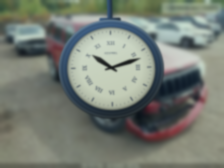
10:12
